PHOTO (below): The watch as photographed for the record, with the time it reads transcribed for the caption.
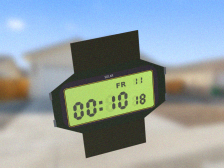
0:10:18
